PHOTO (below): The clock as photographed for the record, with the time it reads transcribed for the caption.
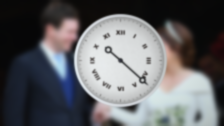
10:22
